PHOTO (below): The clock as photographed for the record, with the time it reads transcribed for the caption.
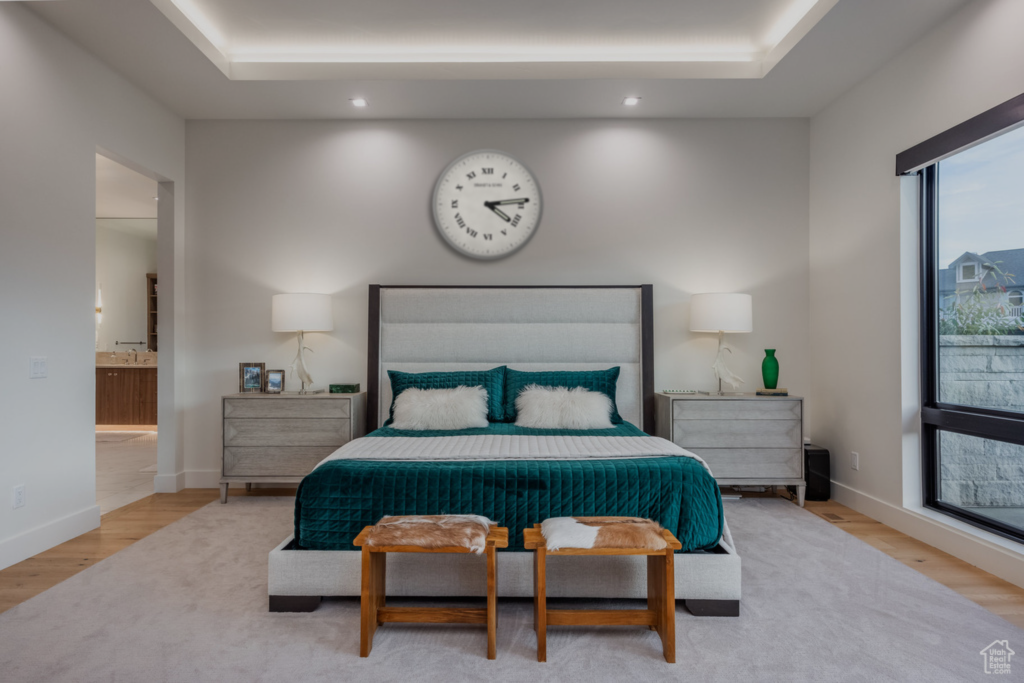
4:14
